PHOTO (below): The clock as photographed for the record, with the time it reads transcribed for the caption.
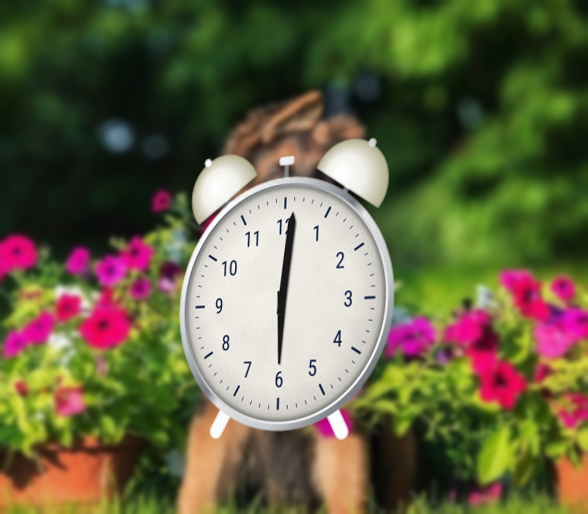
6:01
